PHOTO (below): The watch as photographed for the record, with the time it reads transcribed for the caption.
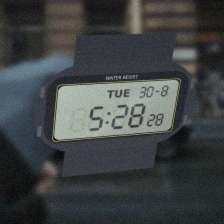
5:28:28
